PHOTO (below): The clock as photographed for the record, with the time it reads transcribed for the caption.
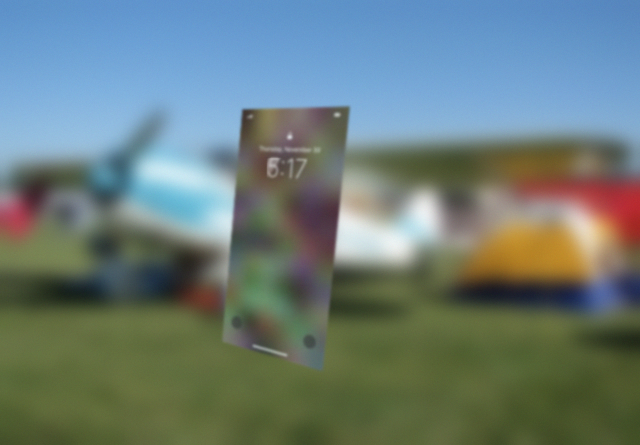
5:17
